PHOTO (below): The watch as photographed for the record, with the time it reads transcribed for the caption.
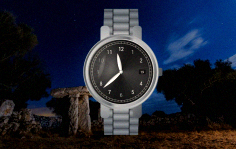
11:38
